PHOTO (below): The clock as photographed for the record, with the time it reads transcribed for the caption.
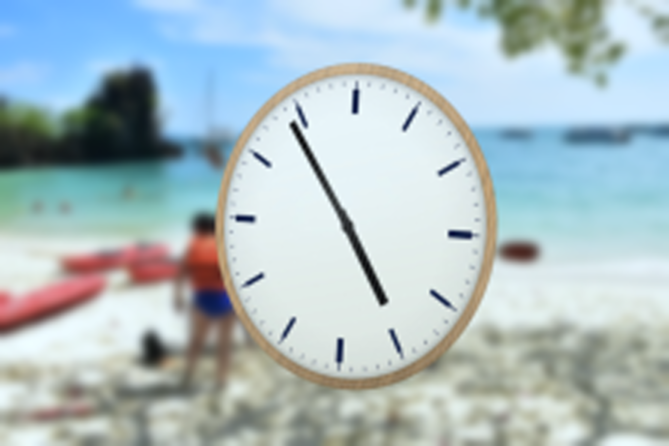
4:54
